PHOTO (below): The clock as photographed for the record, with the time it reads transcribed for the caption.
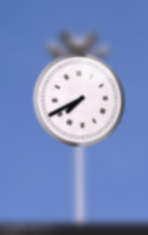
7:41
